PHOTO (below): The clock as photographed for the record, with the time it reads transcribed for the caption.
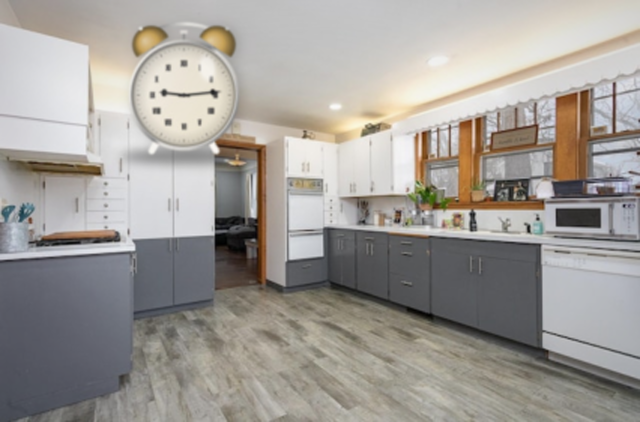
9:14
